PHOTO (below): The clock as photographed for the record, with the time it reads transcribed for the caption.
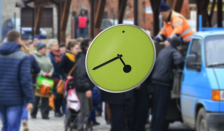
4:40
